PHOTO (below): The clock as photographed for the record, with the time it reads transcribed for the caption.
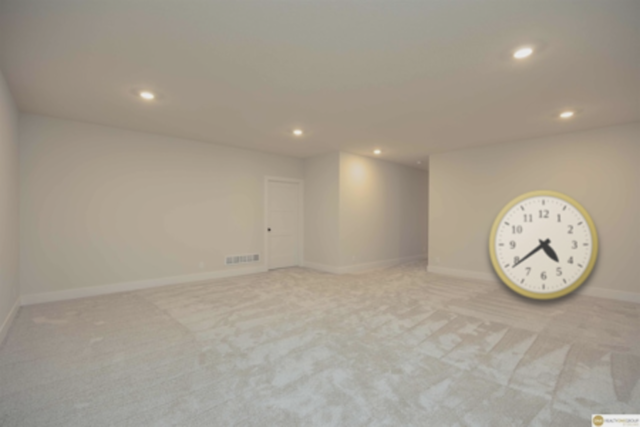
4:39
